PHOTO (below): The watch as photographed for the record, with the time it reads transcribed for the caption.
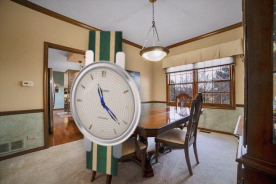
11:22
